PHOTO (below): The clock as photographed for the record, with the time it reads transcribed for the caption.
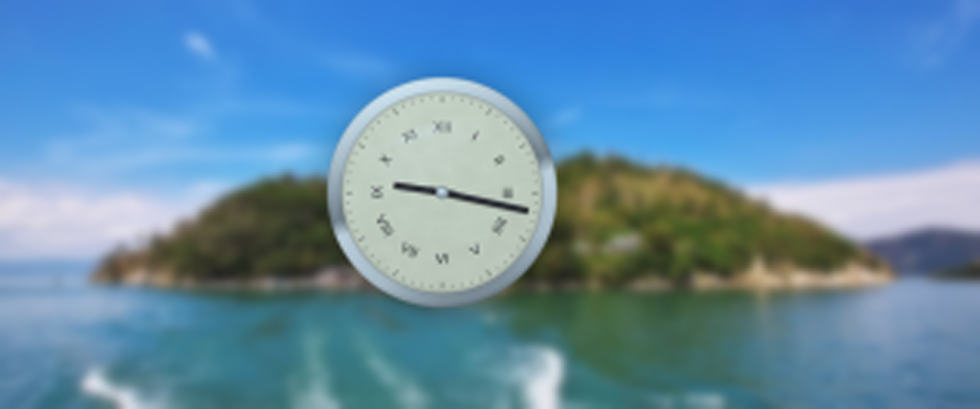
9:17
